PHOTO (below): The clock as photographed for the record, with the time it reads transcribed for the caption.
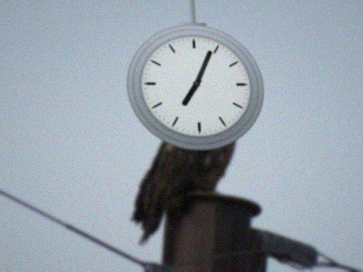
7:04
